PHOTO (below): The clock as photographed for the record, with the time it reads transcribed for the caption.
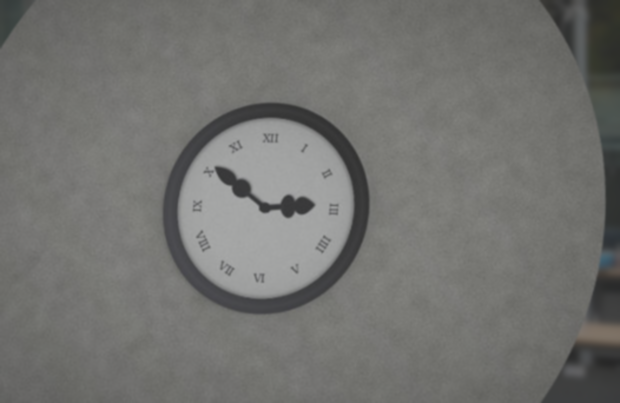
2:51
